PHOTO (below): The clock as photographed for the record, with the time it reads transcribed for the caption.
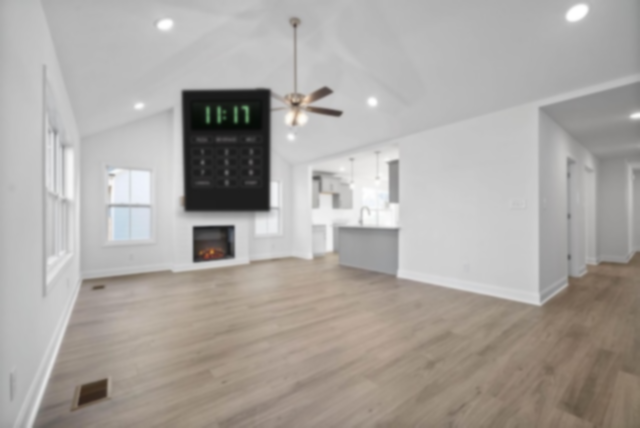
11:17
